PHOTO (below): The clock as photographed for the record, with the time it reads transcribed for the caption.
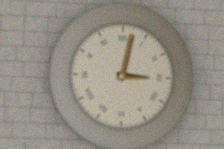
3:02
